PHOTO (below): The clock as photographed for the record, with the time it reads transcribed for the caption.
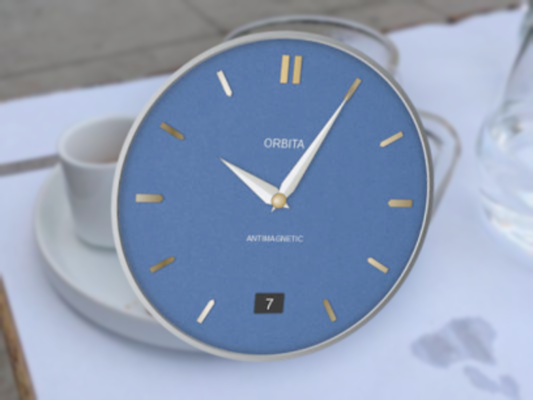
10:05
